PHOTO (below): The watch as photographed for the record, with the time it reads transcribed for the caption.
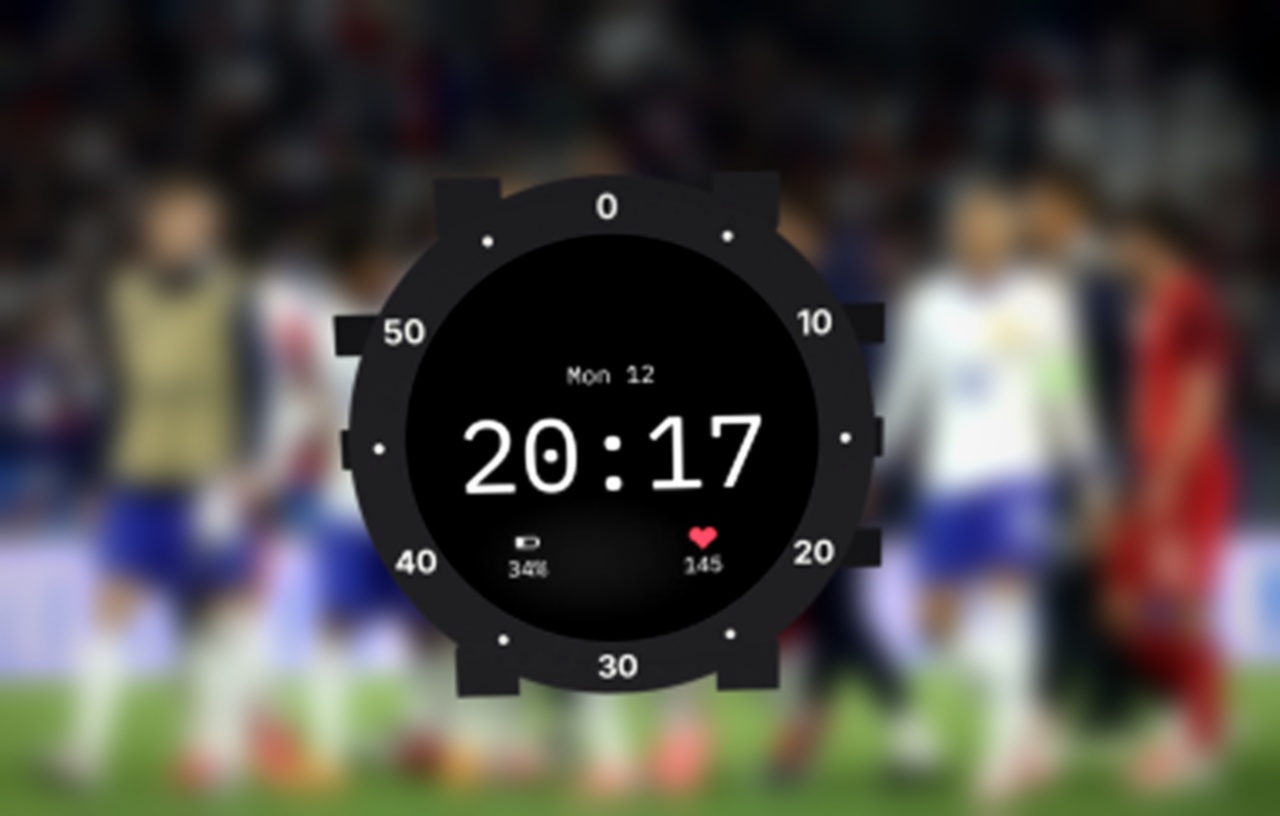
20:17
